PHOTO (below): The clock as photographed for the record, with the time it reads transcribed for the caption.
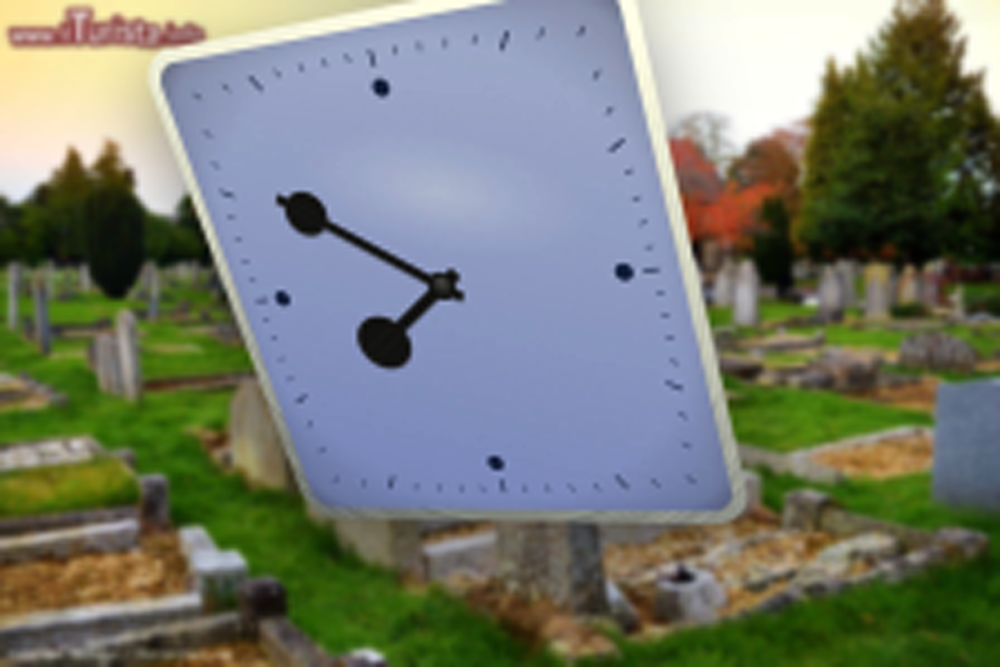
7:51
